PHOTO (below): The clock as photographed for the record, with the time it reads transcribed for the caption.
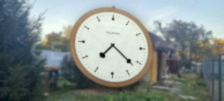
7:22
